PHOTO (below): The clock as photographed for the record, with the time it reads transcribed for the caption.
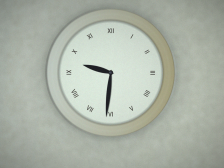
9:31
